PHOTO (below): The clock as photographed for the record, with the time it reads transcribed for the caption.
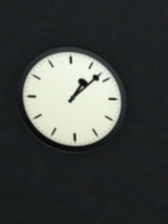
1:08
